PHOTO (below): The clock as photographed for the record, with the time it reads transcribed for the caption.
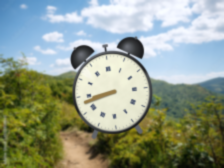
8:43
